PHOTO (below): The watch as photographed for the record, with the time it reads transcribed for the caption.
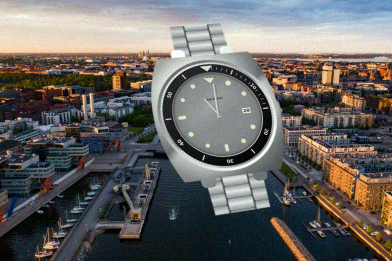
11:01
